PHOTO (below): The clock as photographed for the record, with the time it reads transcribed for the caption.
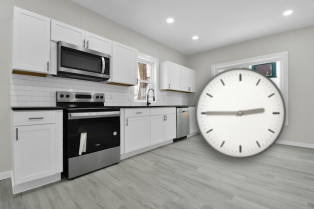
2:45
